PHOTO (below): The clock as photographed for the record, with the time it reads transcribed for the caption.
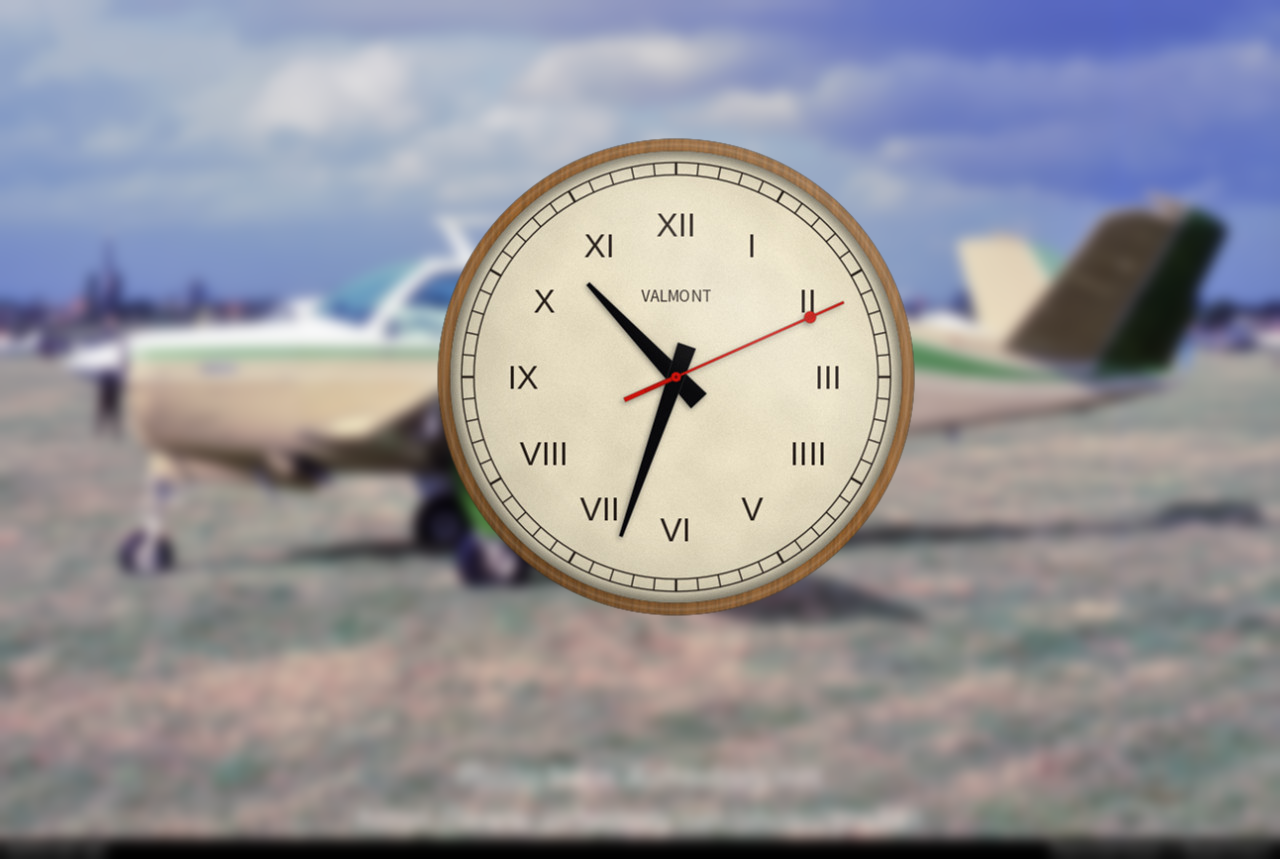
10:33:11
